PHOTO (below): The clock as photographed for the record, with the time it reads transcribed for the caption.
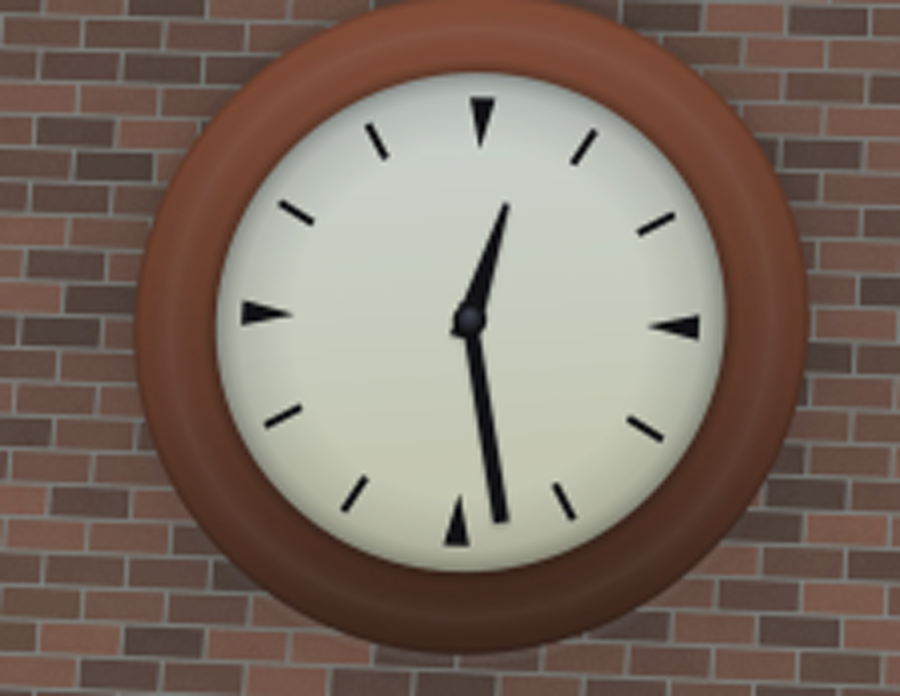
12:28
